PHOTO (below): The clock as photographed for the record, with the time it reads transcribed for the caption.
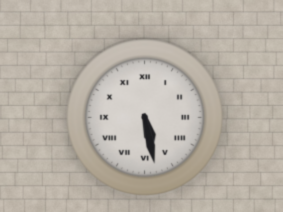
5:28
